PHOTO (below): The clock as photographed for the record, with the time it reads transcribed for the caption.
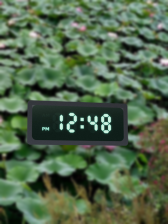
12:48
